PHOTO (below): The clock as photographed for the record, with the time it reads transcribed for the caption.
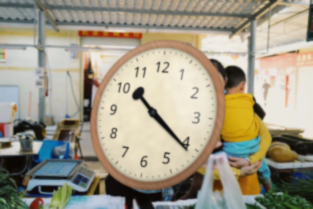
10:21
